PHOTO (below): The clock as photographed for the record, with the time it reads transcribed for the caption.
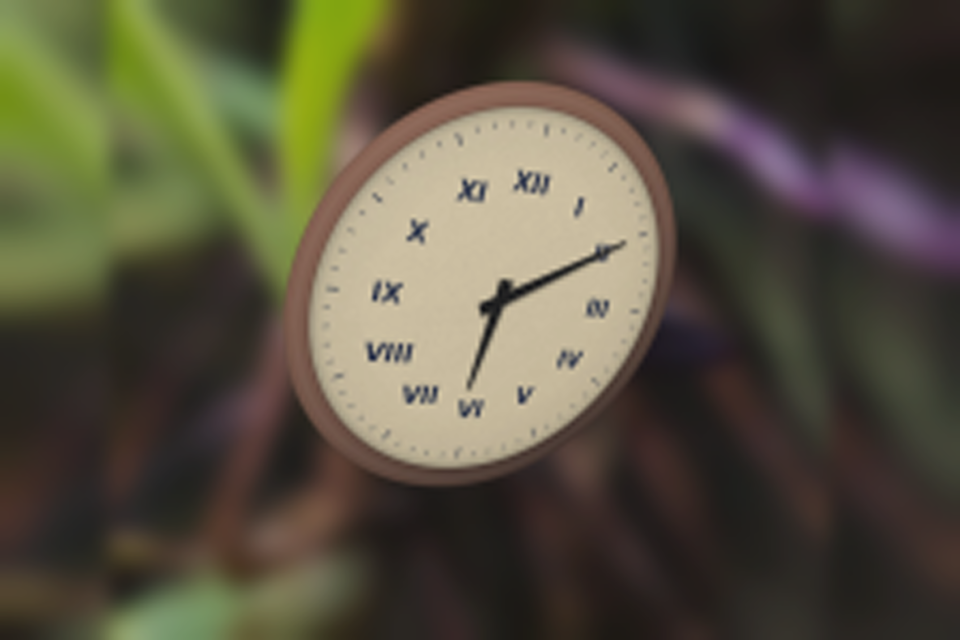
6:10
